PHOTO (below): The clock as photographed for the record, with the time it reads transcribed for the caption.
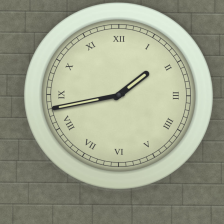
1:43
